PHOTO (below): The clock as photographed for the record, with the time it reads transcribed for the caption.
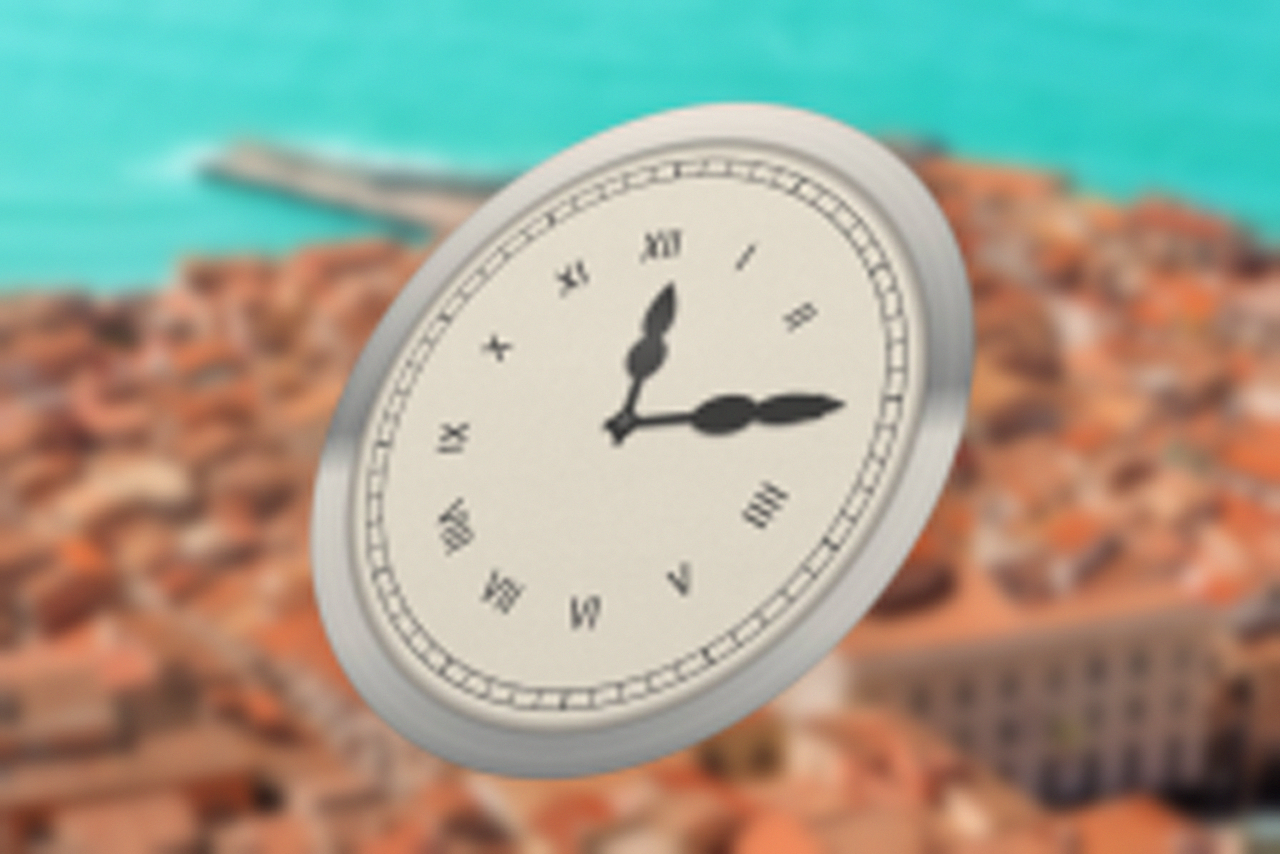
12:15
